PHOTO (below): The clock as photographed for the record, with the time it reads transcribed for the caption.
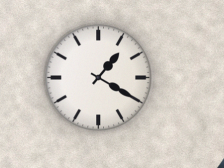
1:20
